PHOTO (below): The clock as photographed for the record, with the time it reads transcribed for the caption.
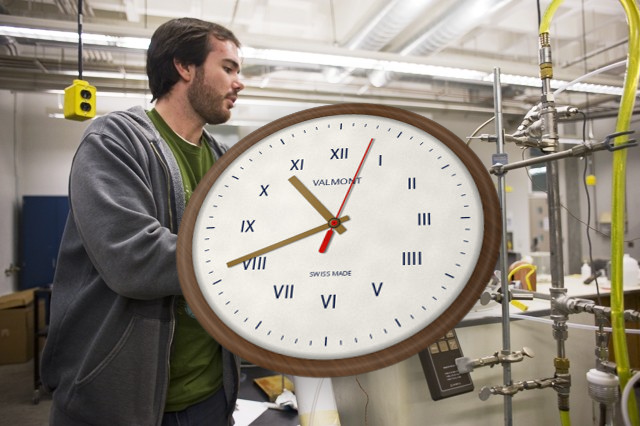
10:41:03
